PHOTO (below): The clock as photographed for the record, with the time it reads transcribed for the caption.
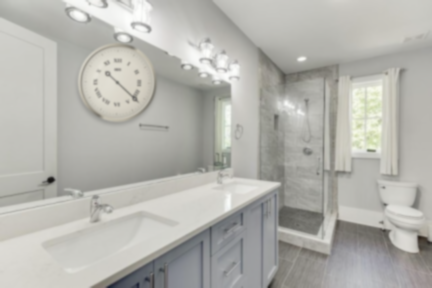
10:22
